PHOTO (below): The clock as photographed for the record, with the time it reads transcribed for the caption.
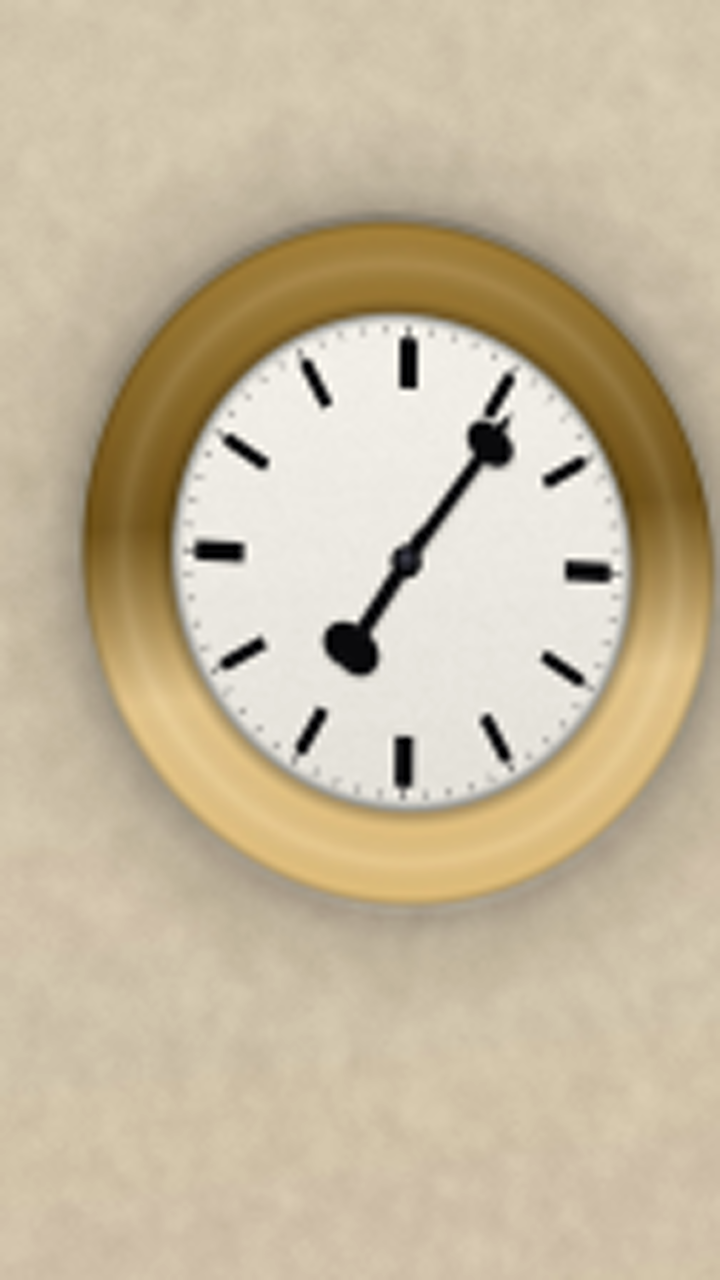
7:06
